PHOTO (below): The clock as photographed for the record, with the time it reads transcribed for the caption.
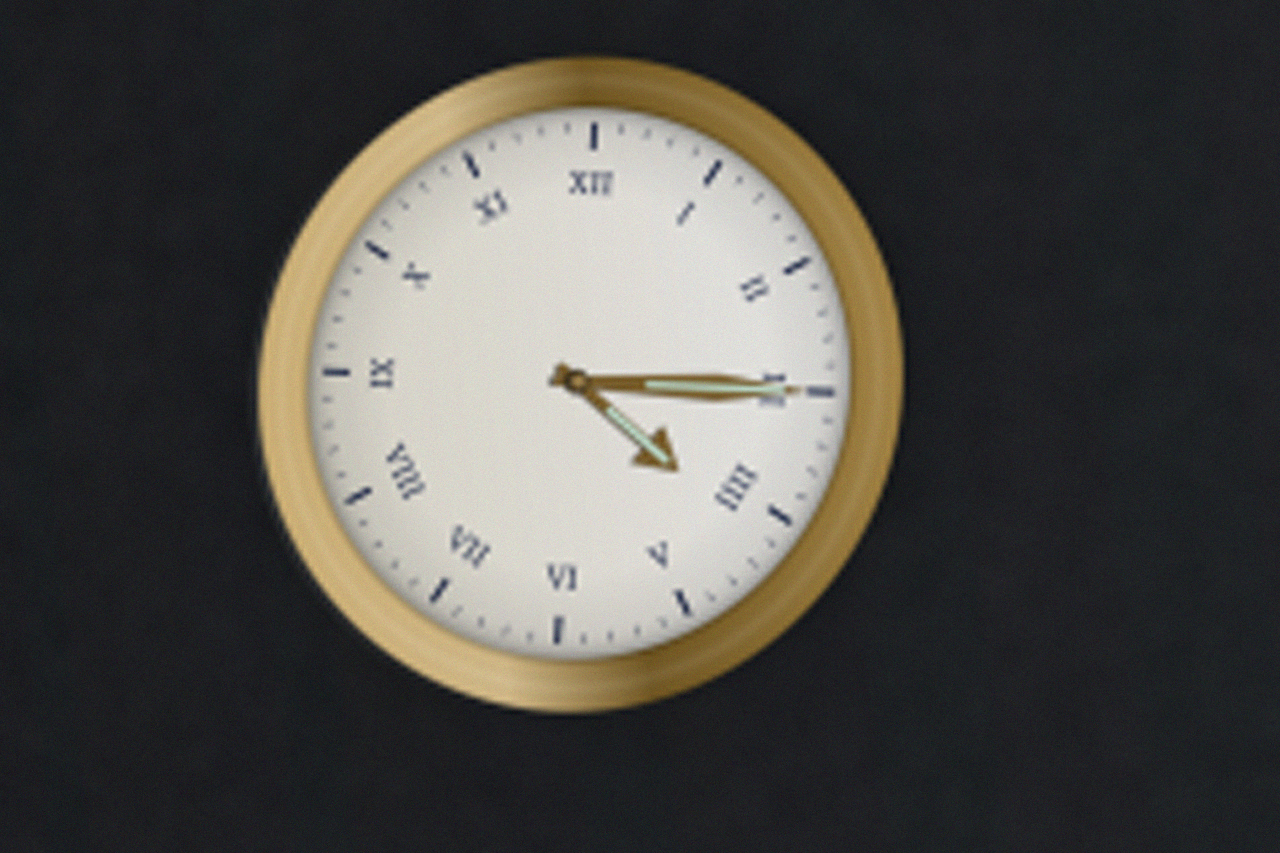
4:15
